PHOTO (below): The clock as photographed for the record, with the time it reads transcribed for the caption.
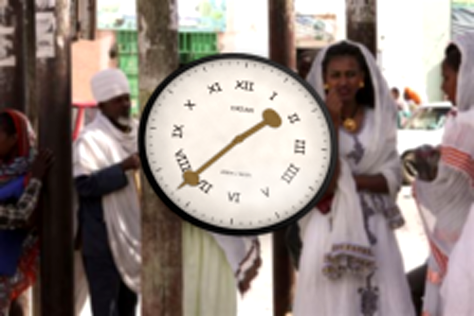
1:37
